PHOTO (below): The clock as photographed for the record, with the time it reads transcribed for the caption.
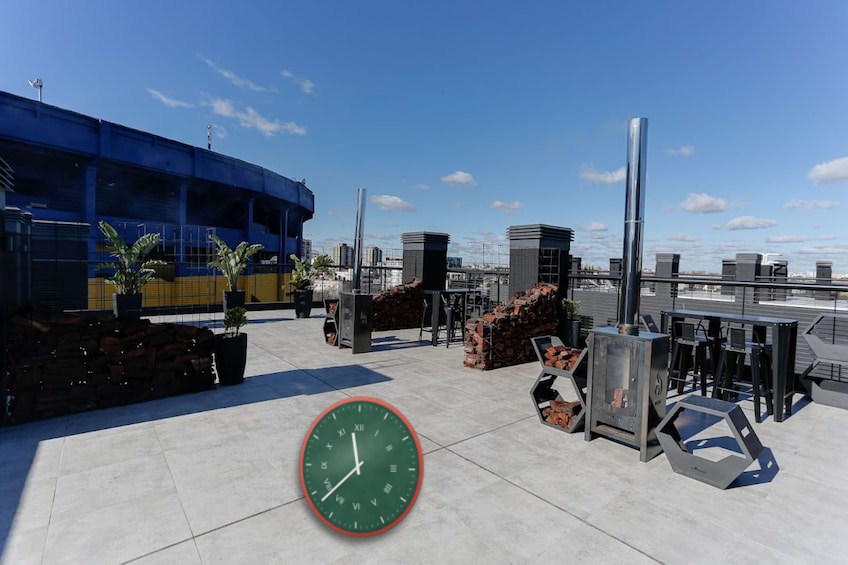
11:38
